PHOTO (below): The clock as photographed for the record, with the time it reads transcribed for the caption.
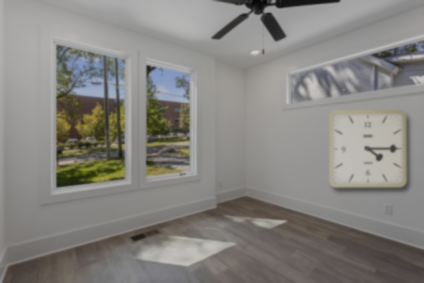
4:15
